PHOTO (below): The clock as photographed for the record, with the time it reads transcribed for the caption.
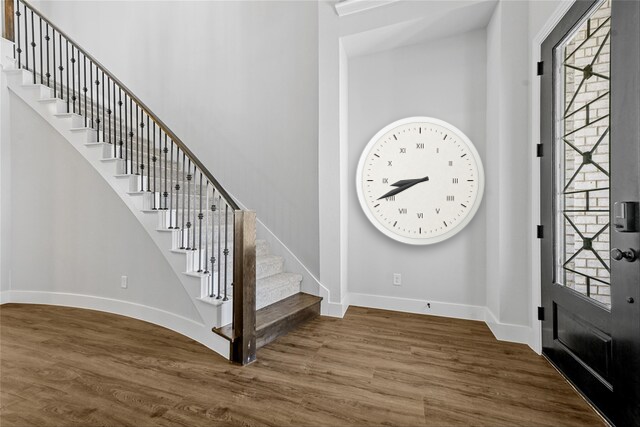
8:41
